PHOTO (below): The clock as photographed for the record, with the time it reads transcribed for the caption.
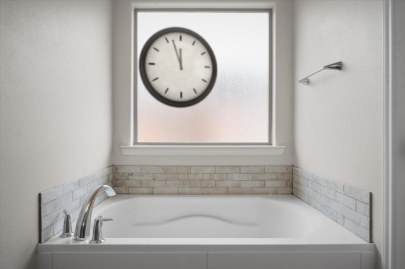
11:57
